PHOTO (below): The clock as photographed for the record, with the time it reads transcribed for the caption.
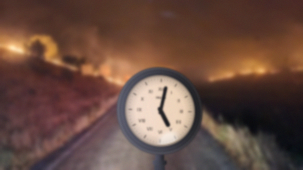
5:02
